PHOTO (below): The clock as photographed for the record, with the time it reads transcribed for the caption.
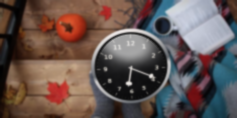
6:19
